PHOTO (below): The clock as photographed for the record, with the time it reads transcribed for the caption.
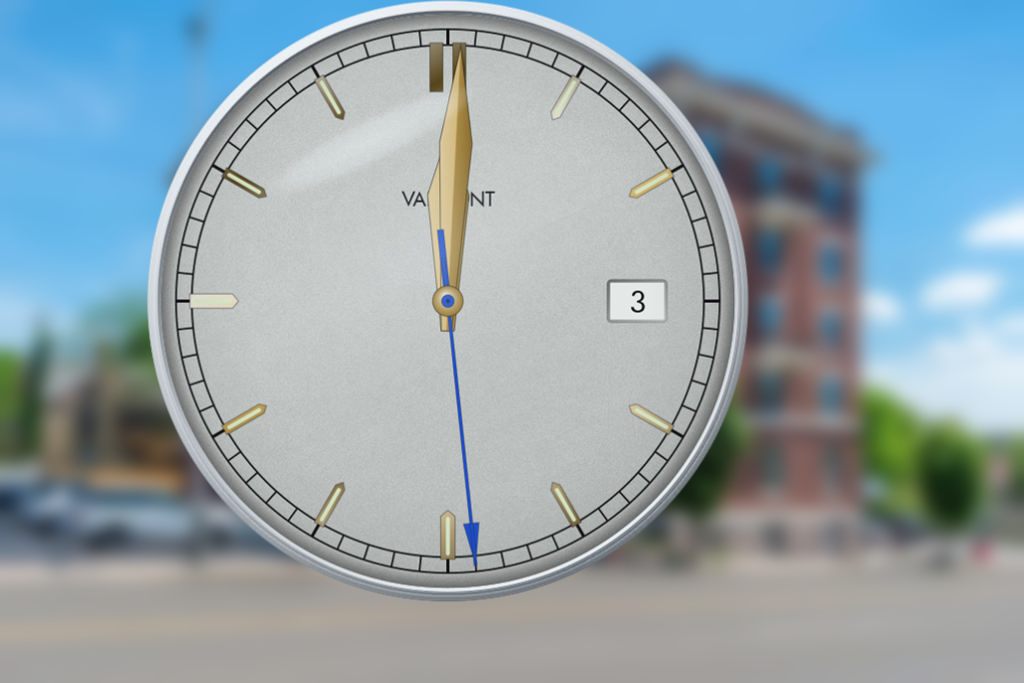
12:00:29
